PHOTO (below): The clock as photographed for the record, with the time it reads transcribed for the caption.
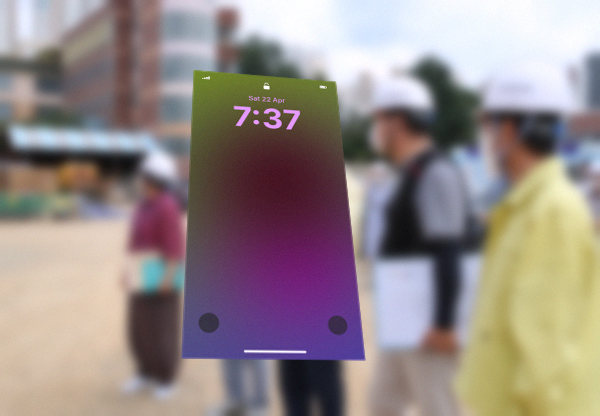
7:37
